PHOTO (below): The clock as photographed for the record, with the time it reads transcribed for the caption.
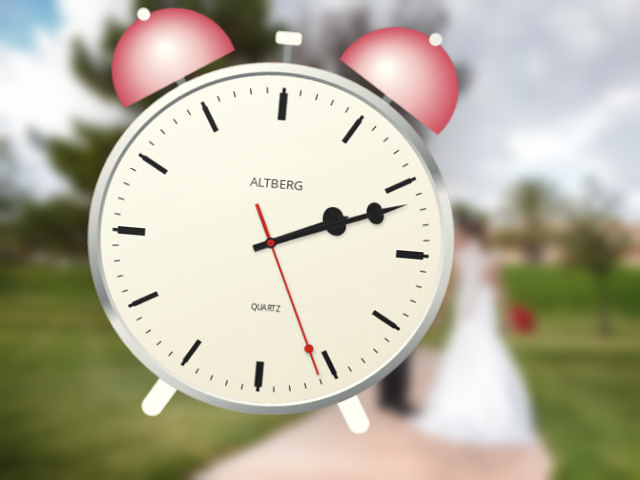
2:11:26
